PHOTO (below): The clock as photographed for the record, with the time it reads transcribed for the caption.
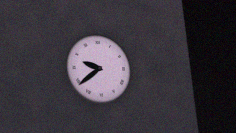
9:39
